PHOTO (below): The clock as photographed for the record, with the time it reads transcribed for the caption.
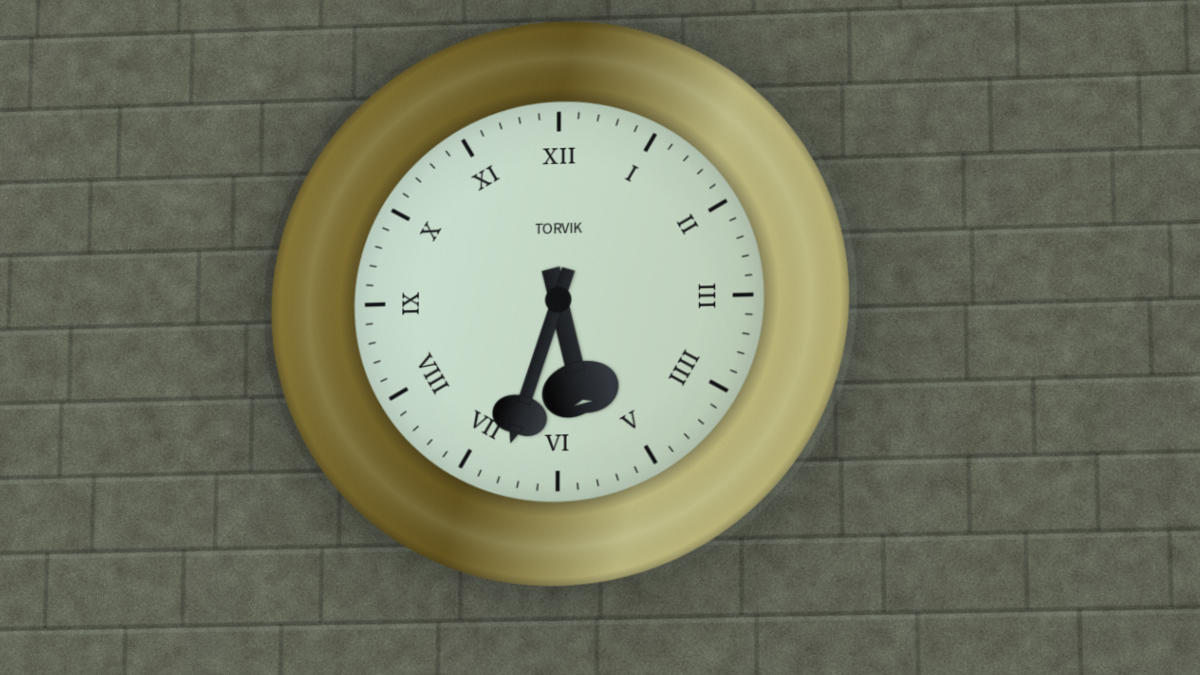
5:33
